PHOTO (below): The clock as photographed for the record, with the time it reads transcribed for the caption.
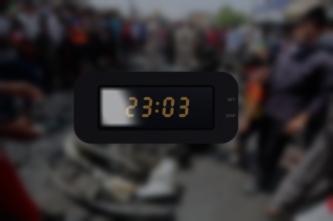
23:03
